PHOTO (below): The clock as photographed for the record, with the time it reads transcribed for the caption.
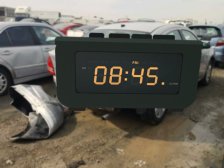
8:45
